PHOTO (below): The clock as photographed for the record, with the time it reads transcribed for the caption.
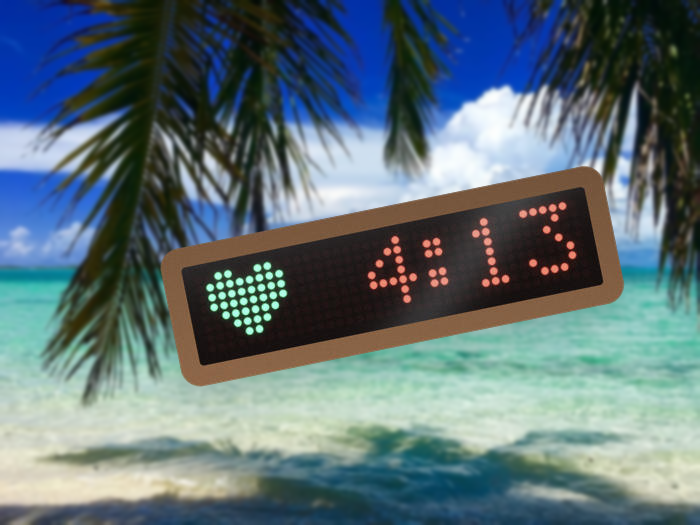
4:13
